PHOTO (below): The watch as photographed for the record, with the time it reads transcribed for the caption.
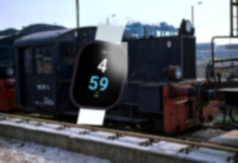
4:59
